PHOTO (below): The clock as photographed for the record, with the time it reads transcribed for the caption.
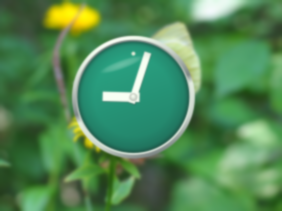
9:03
